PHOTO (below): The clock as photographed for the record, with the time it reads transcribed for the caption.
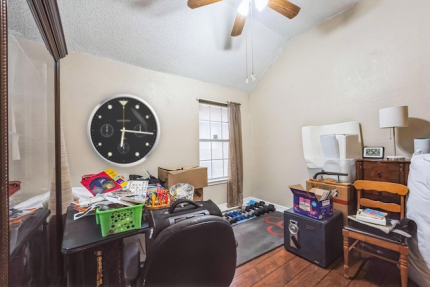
6:16
